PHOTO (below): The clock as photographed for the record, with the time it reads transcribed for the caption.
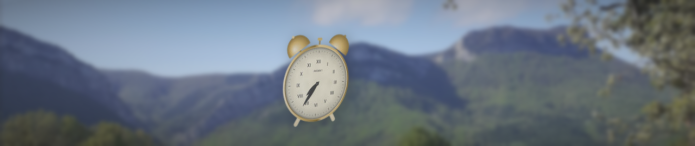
7:36
